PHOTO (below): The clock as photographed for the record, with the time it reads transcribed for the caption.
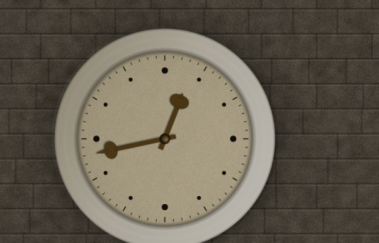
12:43
